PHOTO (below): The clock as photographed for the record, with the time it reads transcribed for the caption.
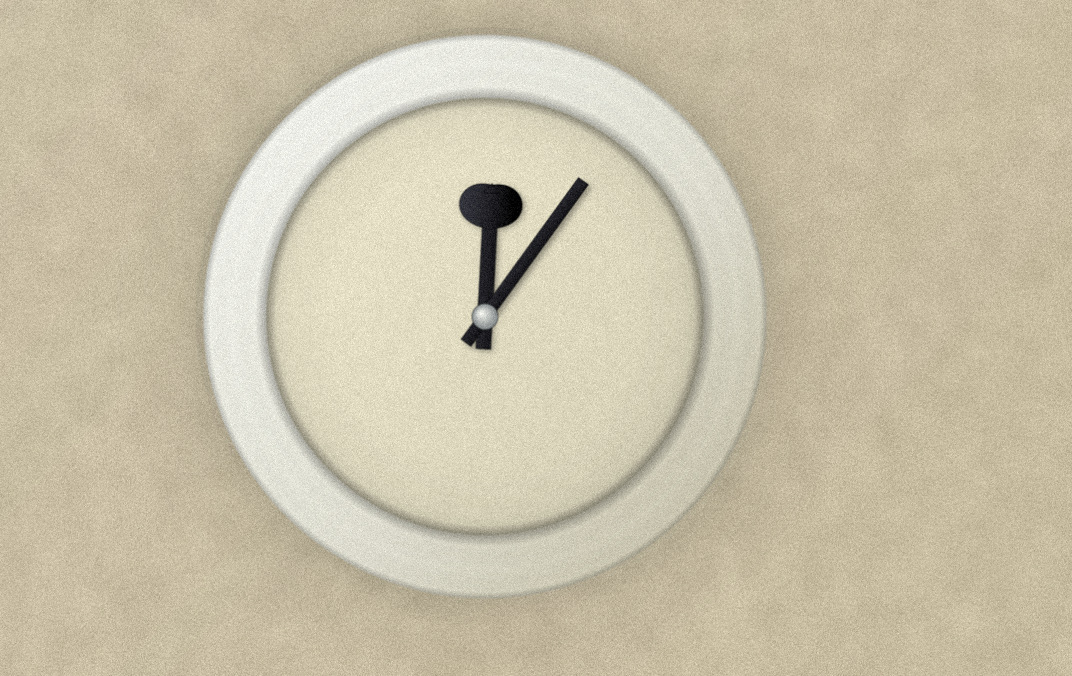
12:06
